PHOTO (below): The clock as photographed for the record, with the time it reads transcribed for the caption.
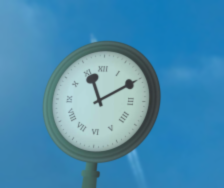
11:10
